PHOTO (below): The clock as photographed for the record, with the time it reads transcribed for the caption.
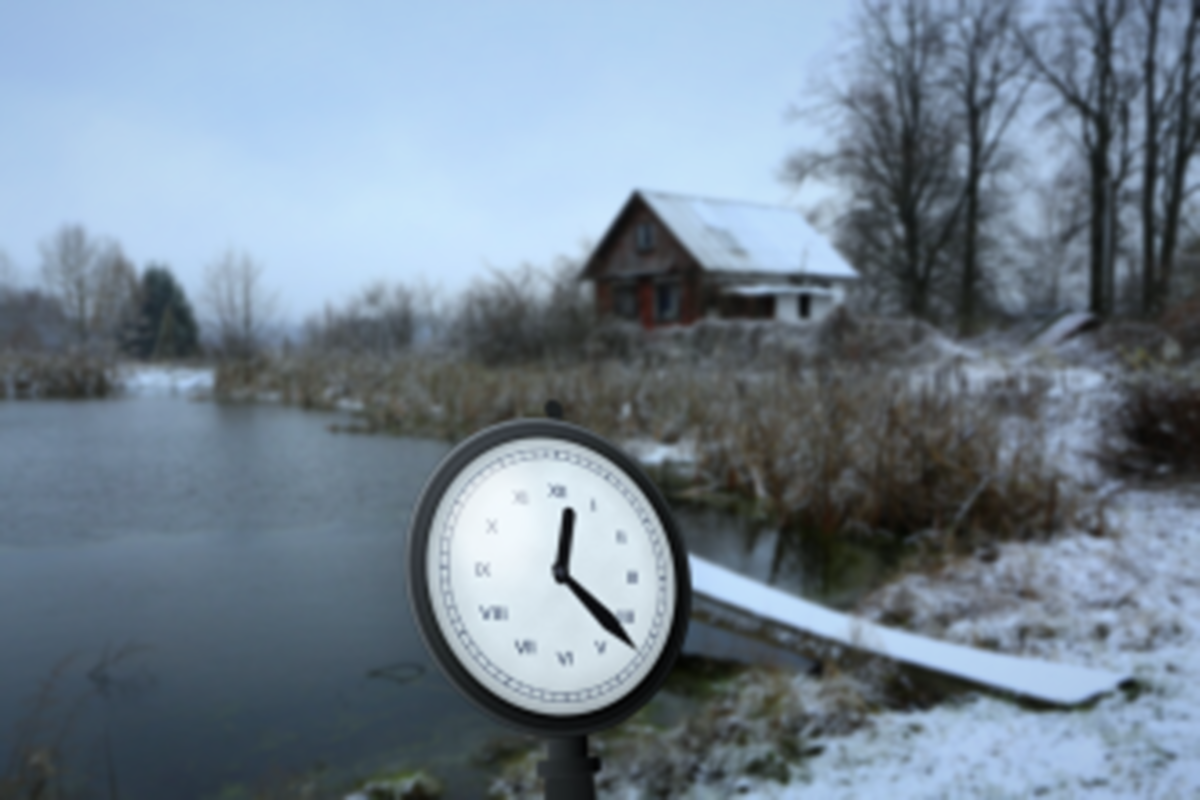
12:22
